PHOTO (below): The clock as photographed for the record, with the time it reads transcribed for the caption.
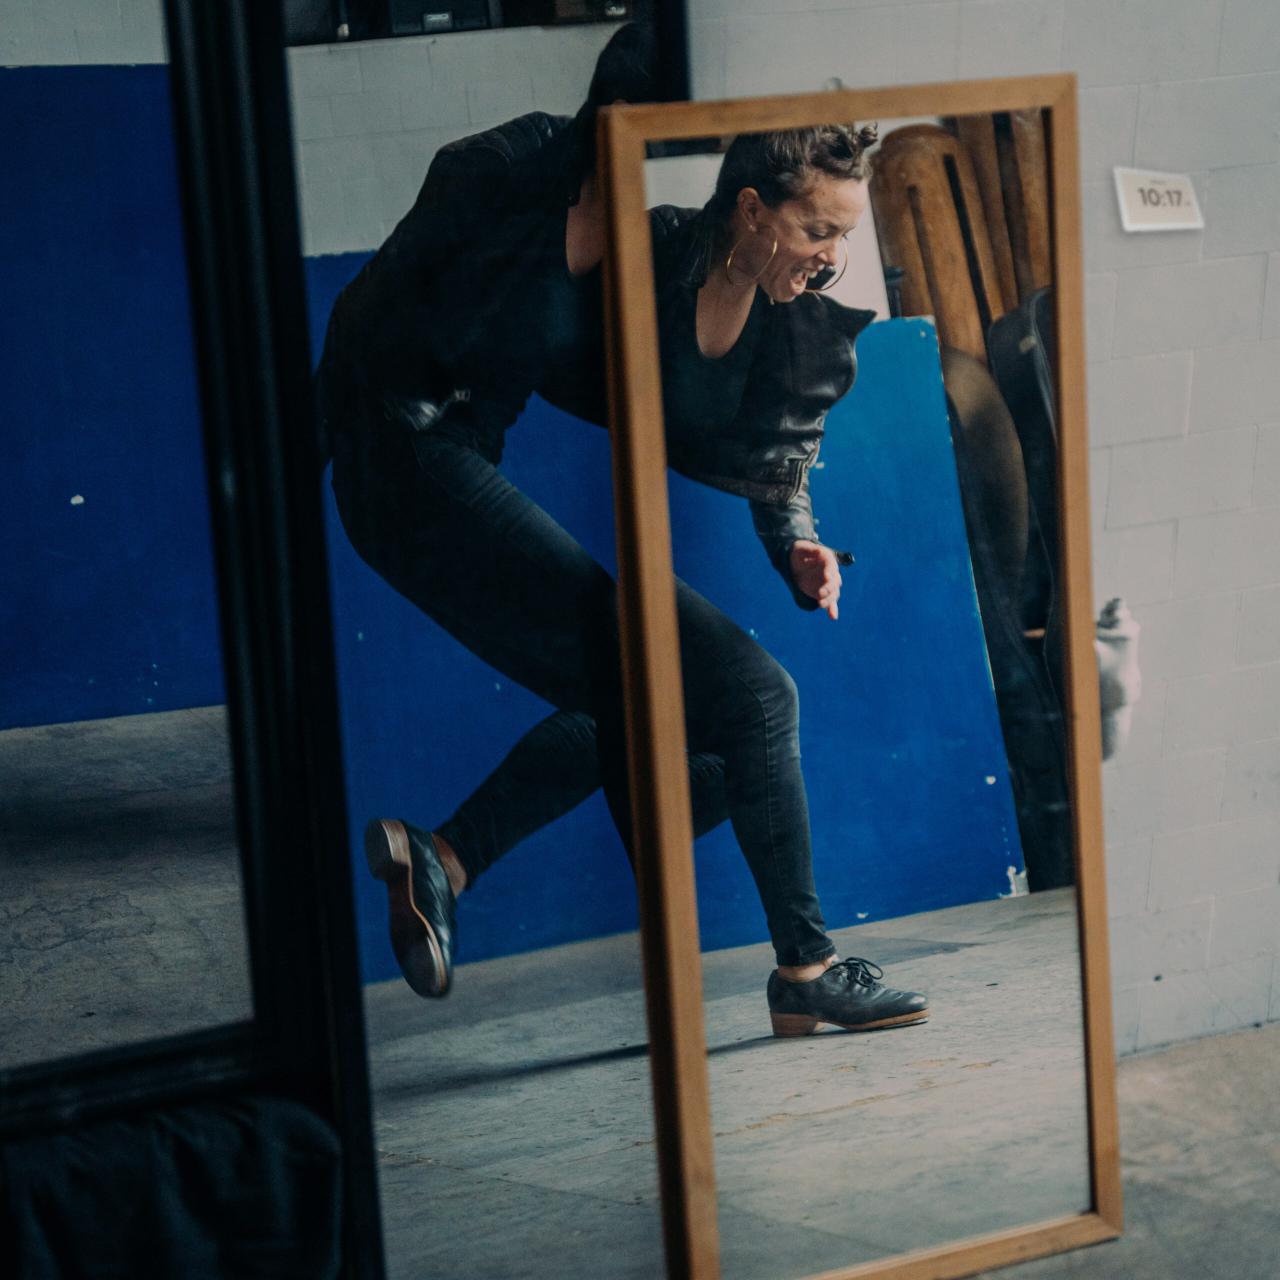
10:17
